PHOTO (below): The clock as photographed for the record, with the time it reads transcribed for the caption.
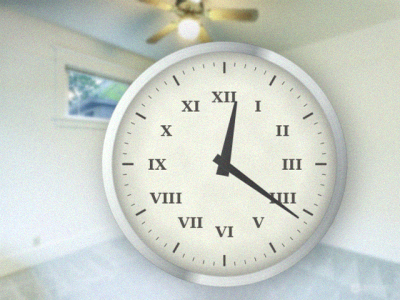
12:21
